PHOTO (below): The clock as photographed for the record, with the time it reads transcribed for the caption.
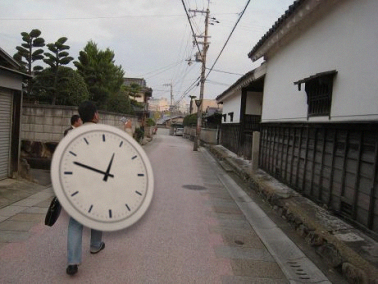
12:48
